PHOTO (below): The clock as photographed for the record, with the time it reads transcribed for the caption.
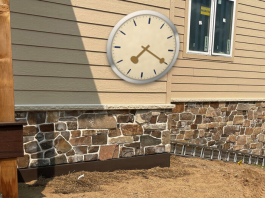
7:20
